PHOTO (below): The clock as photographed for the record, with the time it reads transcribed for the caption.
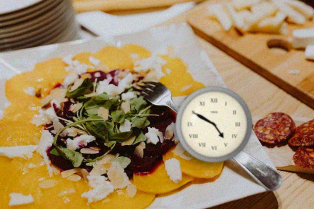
4:50
